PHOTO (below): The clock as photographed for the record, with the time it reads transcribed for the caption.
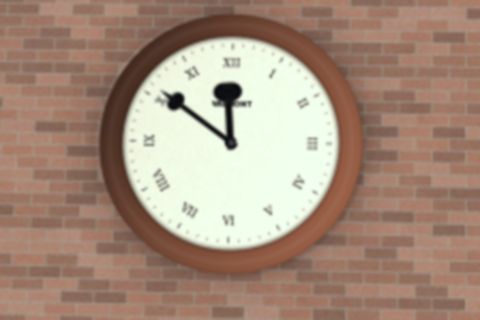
11:51
